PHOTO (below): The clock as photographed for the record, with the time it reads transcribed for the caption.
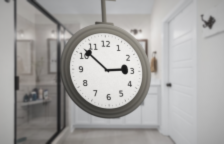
2:52
